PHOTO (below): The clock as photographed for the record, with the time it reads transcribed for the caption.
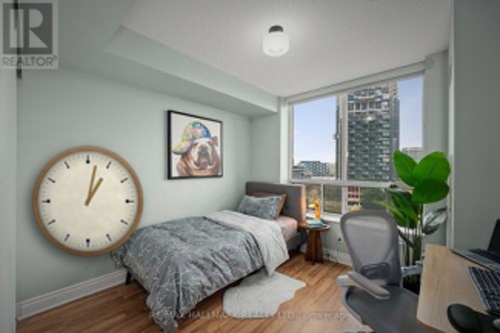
1:02
